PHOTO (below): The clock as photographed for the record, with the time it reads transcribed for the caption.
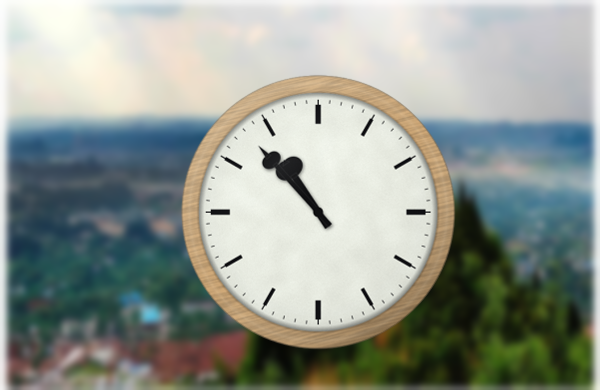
10:53
